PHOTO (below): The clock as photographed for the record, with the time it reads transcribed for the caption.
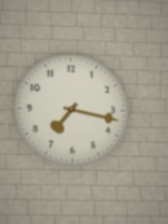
7:17
